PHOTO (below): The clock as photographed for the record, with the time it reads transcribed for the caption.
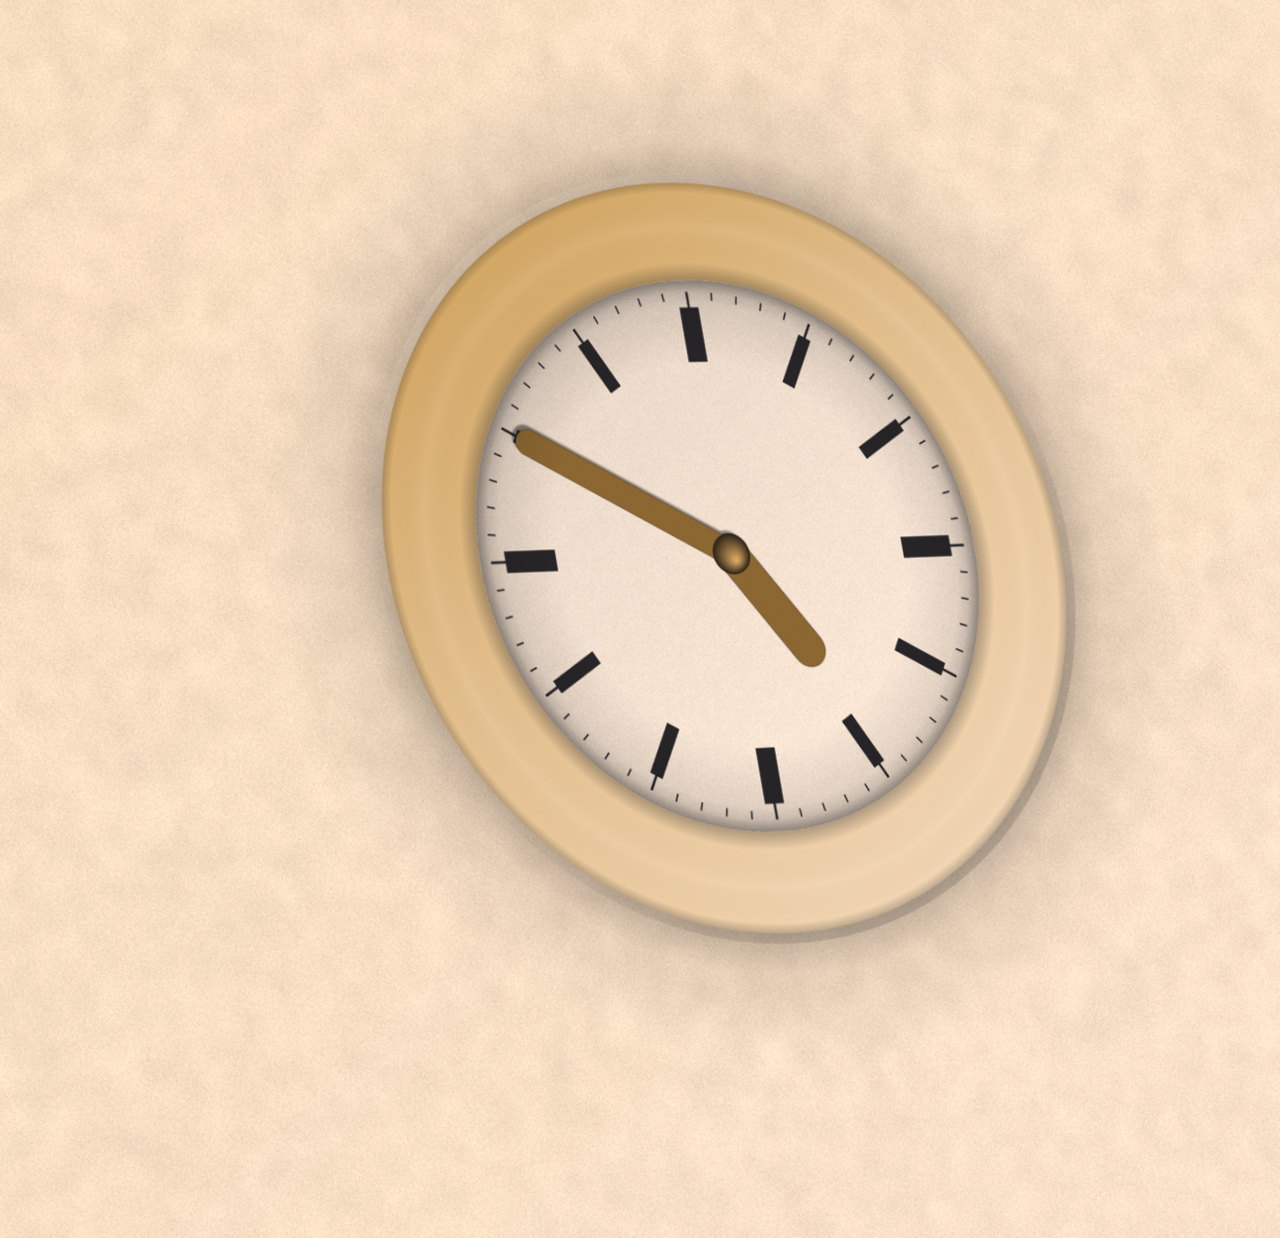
4:50
